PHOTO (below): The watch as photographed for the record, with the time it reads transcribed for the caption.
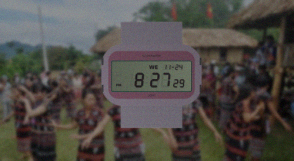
8:27:29
